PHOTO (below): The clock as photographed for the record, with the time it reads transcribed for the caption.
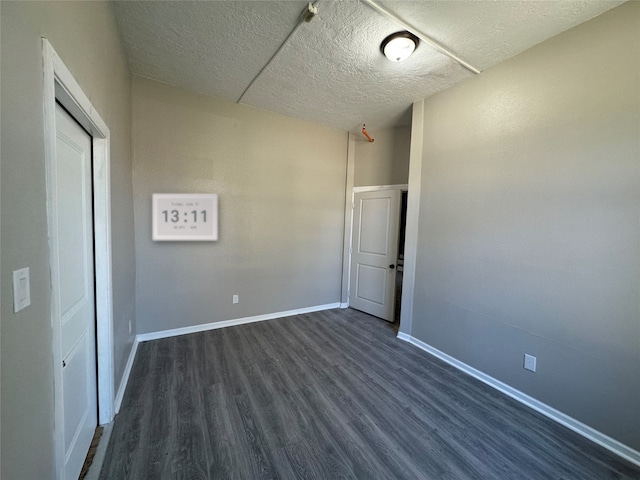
13:11
